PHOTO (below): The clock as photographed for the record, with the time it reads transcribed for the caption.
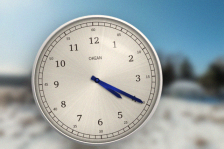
4:20
